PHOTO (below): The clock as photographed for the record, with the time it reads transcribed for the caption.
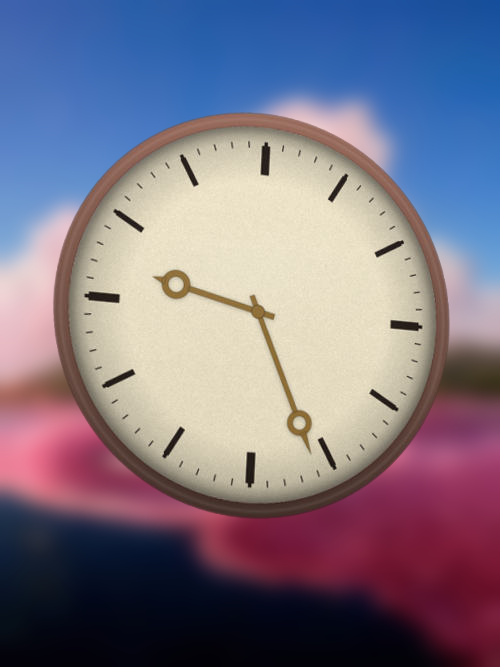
9:26
